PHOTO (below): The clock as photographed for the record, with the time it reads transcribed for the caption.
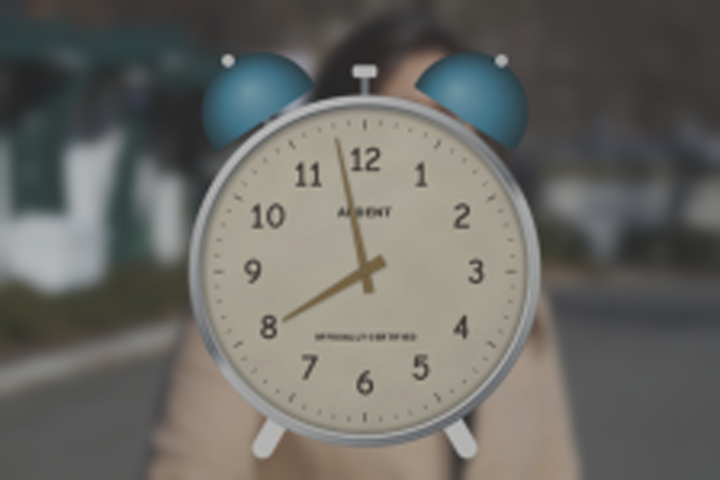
7:58
